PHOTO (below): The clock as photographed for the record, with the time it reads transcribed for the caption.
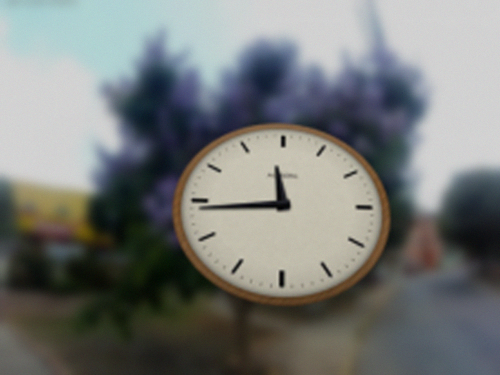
11:44
